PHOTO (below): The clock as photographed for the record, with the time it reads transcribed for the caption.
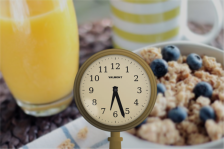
6:27
